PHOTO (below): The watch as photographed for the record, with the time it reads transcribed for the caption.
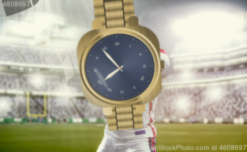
7:54
